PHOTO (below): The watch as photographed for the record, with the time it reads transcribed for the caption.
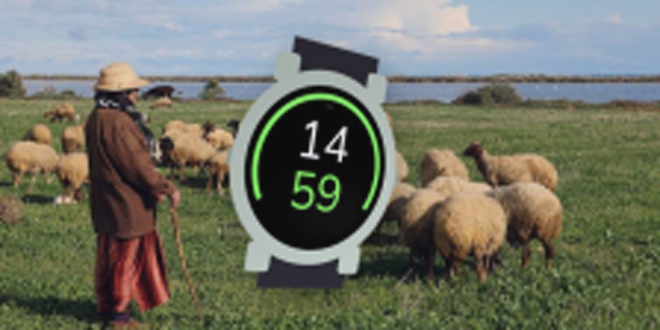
14:59
